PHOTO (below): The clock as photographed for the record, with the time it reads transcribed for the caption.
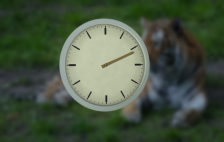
2:11
